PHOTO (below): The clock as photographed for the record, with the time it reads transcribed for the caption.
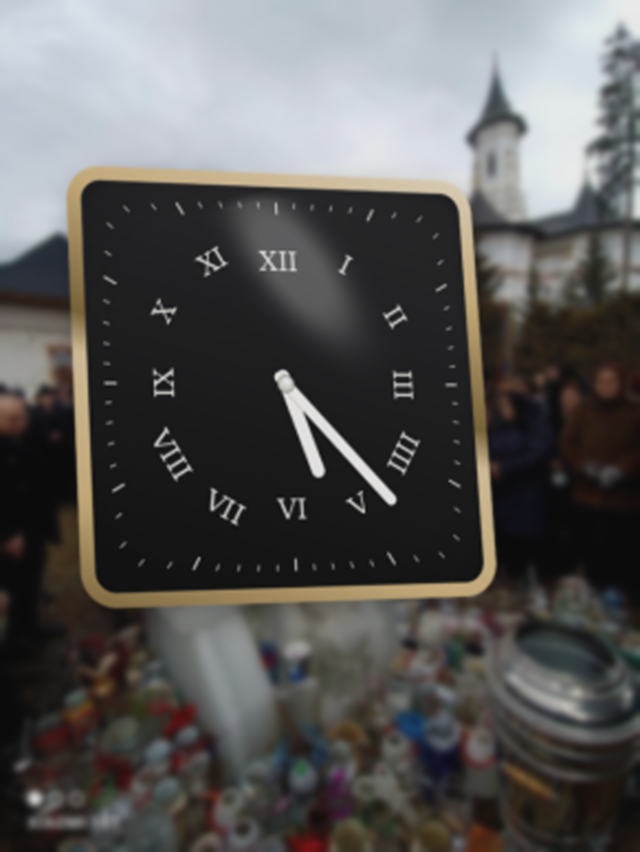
5:23
